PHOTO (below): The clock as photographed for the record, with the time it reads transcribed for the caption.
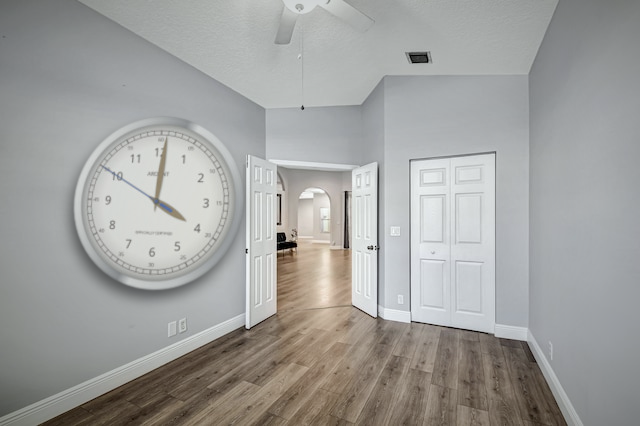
4:00:50
